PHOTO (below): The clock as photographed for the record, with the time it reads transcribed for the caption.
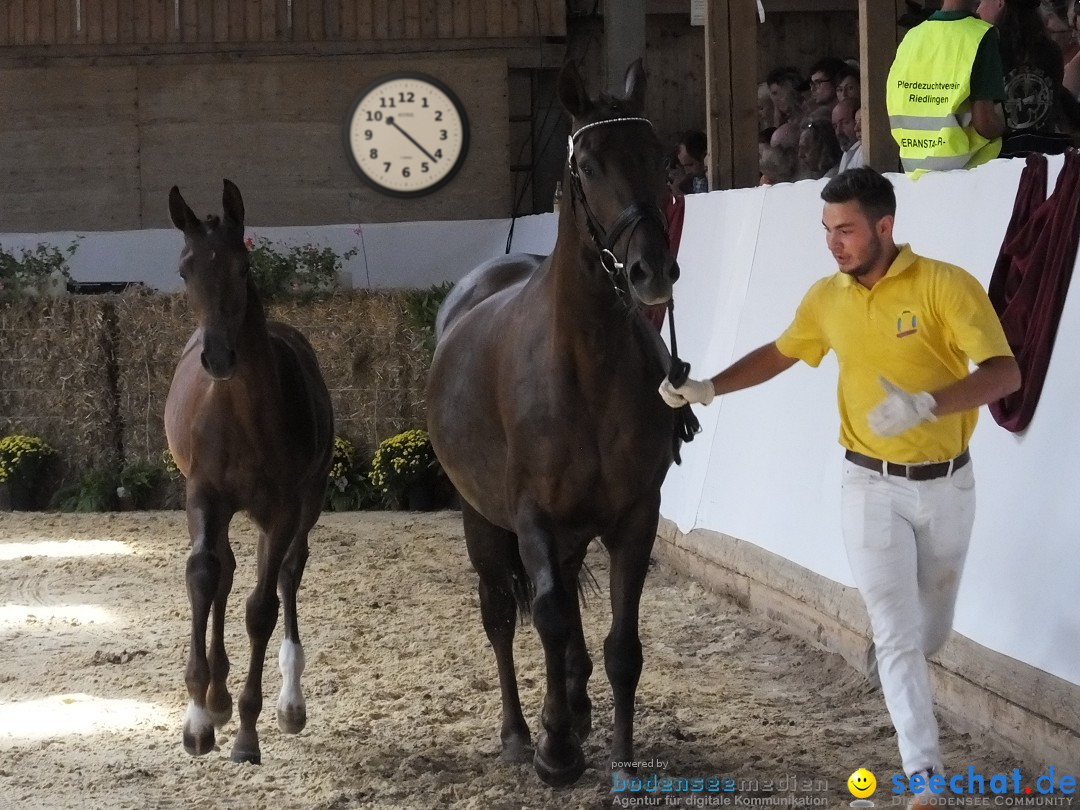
10:22
